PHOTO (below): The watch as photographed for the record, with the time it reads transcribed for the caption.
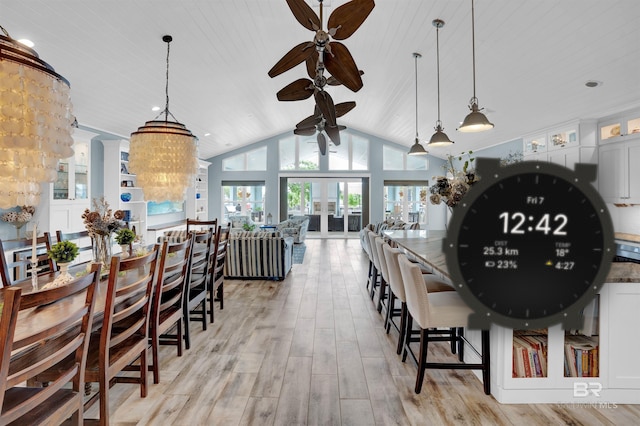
12:42
